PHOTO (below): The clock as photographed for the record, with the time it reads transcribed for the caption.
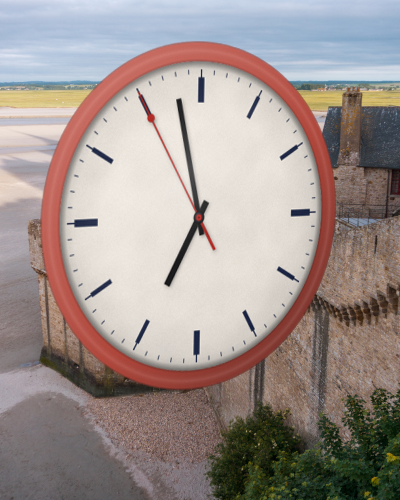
6:57:55
